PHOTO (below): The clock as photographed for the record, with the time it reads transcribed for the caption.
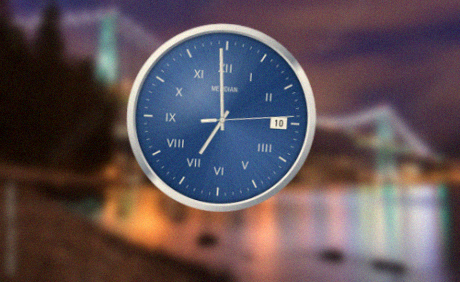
6:59:14
